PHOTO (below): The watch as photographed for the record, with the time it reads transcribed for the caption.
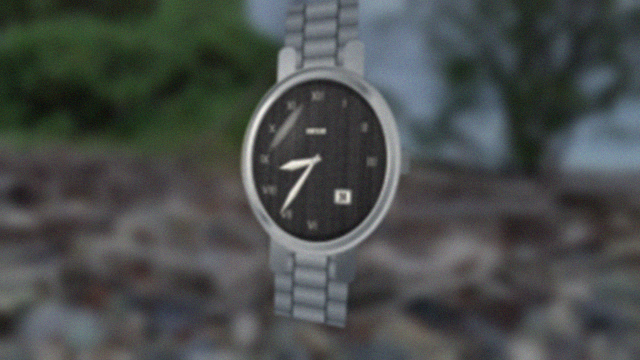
8:36
